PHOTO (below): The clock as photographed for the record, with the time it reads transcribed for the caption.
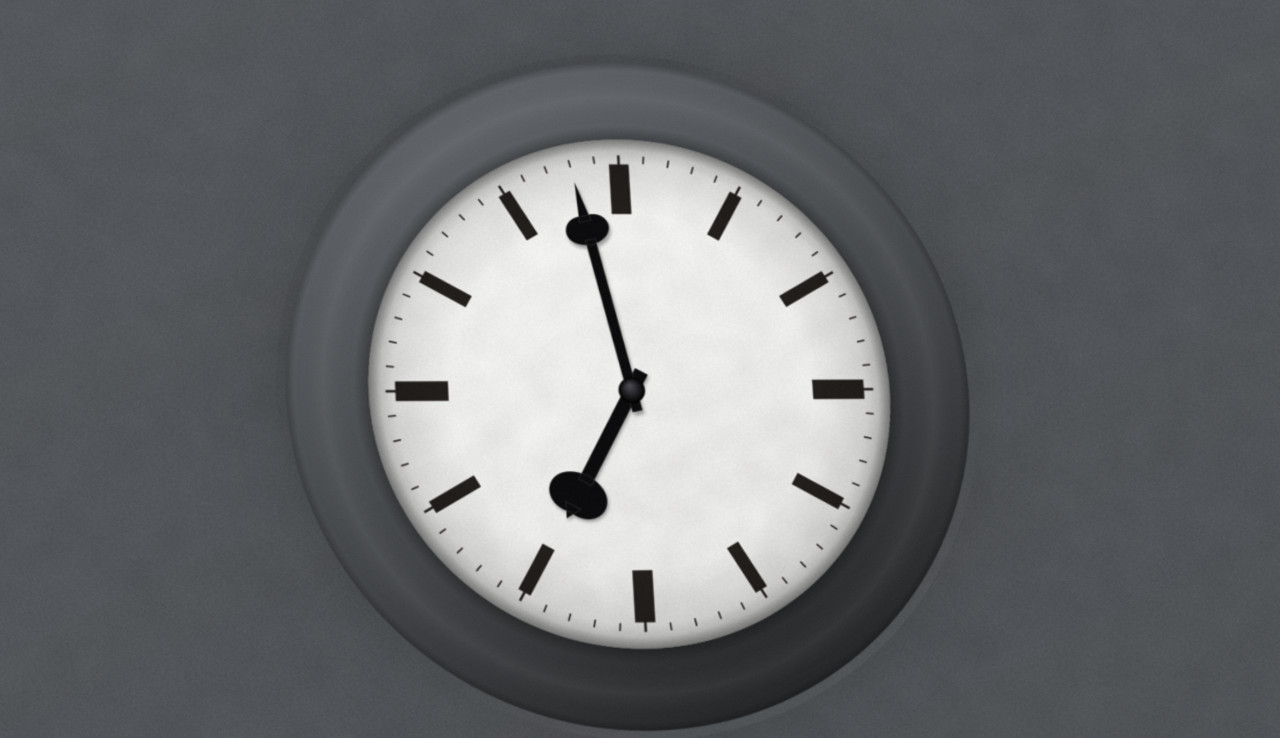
6:58
